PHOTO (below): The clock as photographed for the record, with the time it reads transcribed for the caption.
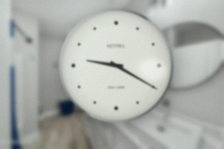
9:20
